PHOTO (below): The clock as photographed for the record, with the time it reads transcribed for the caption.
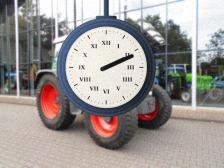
2:11
